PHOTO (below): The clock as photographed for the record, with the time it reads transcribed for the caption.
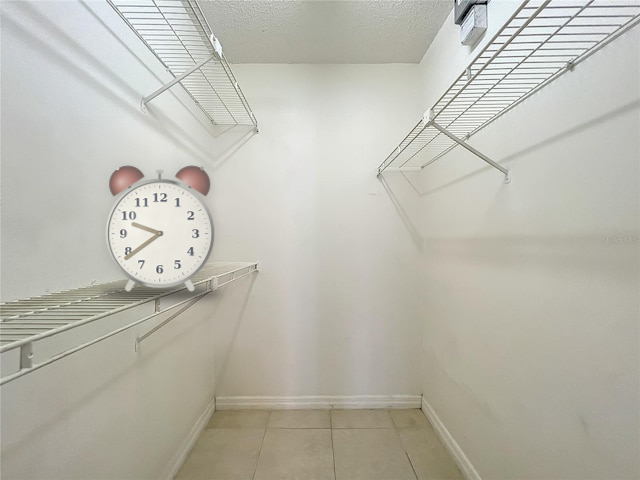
9:39
